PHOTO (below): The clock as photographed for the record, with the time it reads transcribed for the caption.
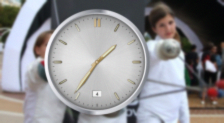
1:36
